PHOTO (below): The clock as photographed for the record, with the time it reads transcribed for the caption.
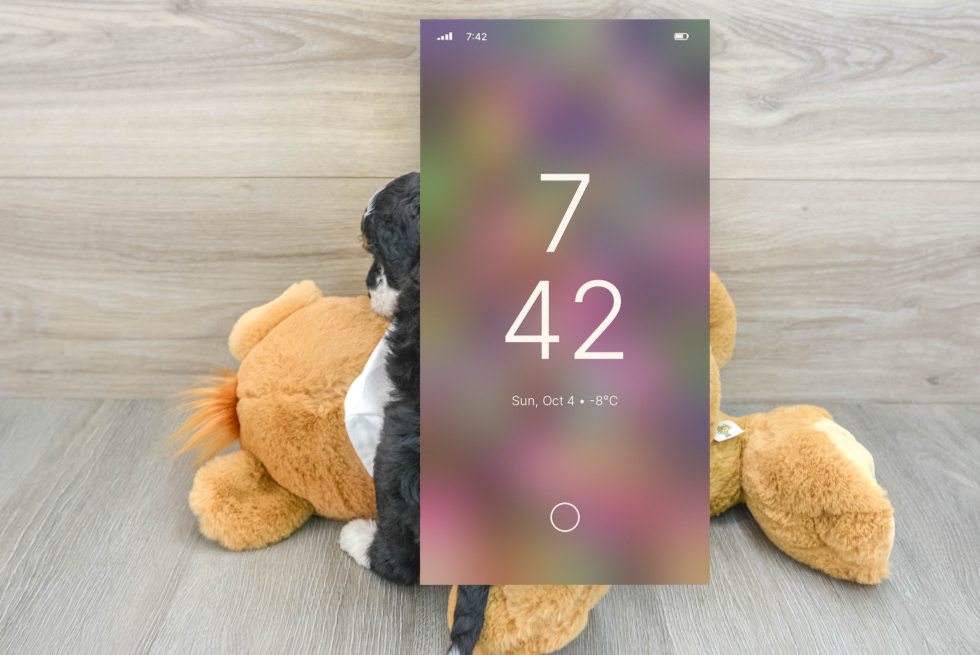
7:42
